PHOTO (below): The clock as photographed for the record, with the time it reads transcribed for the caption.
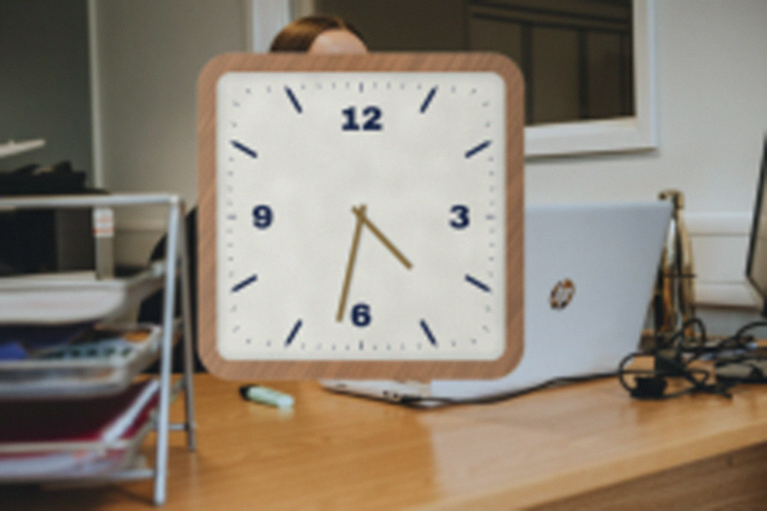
4:32
